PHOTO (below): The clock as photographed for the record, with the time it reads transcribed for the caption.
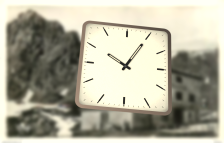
10:05
